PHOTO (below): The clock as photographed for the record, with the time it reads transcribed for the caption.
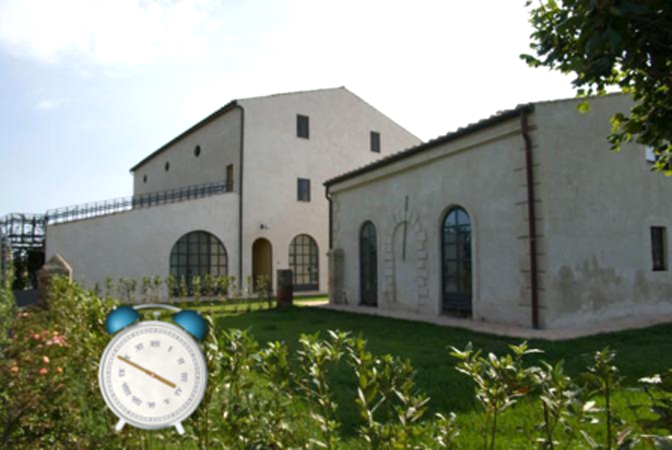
3:49
